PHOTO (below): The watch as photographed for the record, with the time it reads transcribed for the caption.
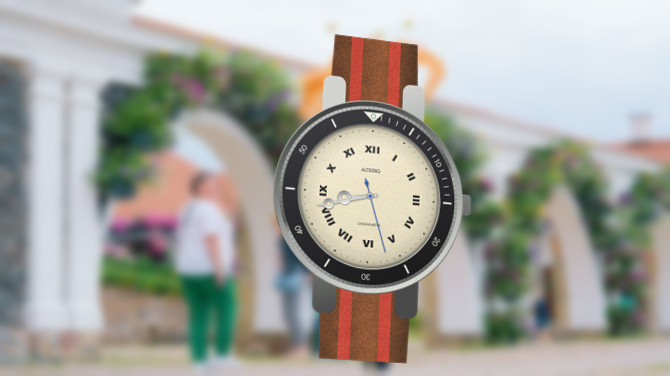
8:42:27
